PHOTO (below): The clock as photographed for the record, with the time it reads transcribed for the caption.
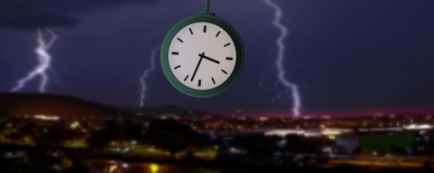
3:33
